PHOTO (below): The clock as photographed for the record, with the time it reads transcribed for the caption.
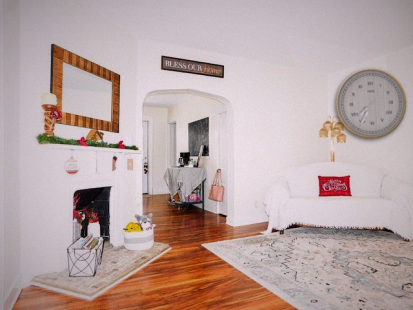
7:35
